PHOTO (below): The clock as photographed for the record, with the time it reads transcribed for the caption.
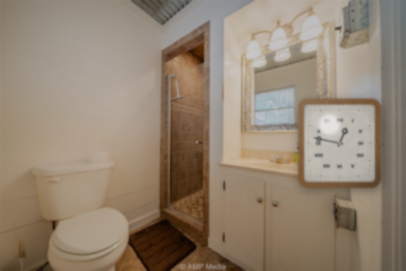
12:47
